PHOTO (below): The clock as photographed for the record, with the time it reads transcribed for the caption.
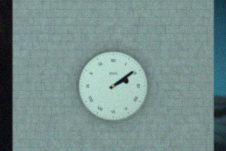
2:09
